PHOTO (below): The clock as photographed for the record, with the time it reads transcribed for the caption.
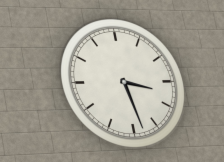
3:28
